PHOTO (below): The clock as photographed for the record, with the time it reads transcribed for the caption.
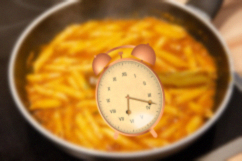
6:18
